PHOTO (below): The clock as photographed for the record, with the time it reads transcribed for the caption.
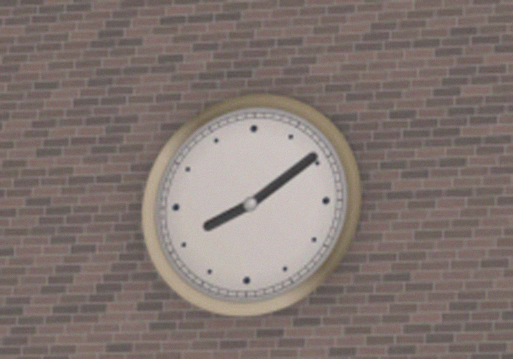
8:09
